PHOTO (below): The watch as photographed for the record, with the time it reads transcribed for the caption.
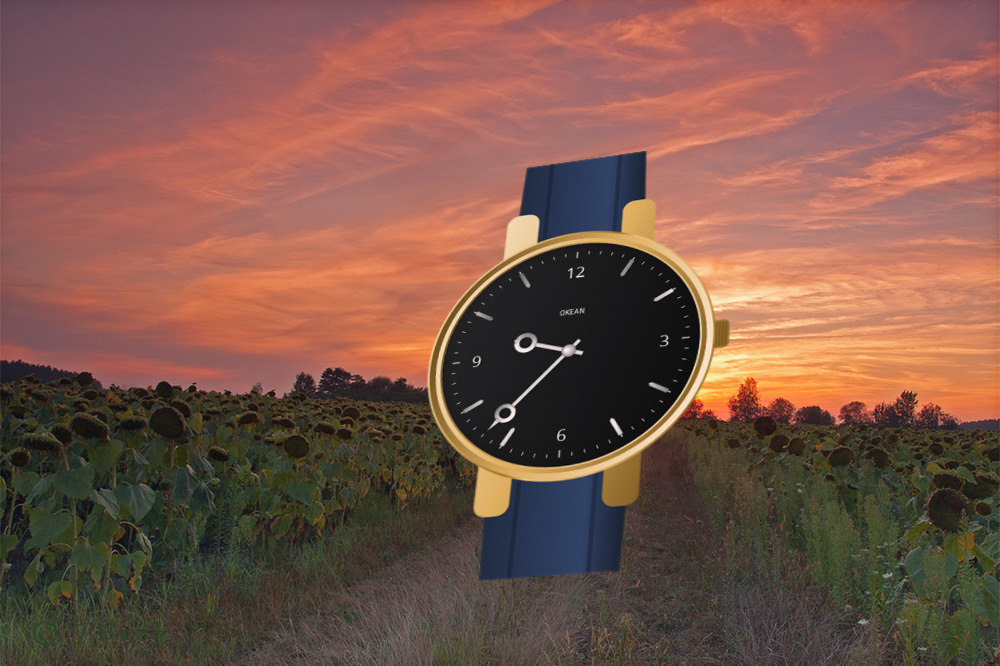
9:37
